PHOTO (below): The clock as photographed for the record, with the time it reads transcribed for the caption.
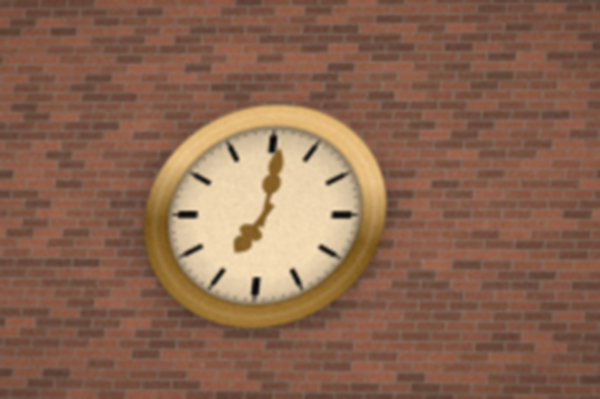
7:01
